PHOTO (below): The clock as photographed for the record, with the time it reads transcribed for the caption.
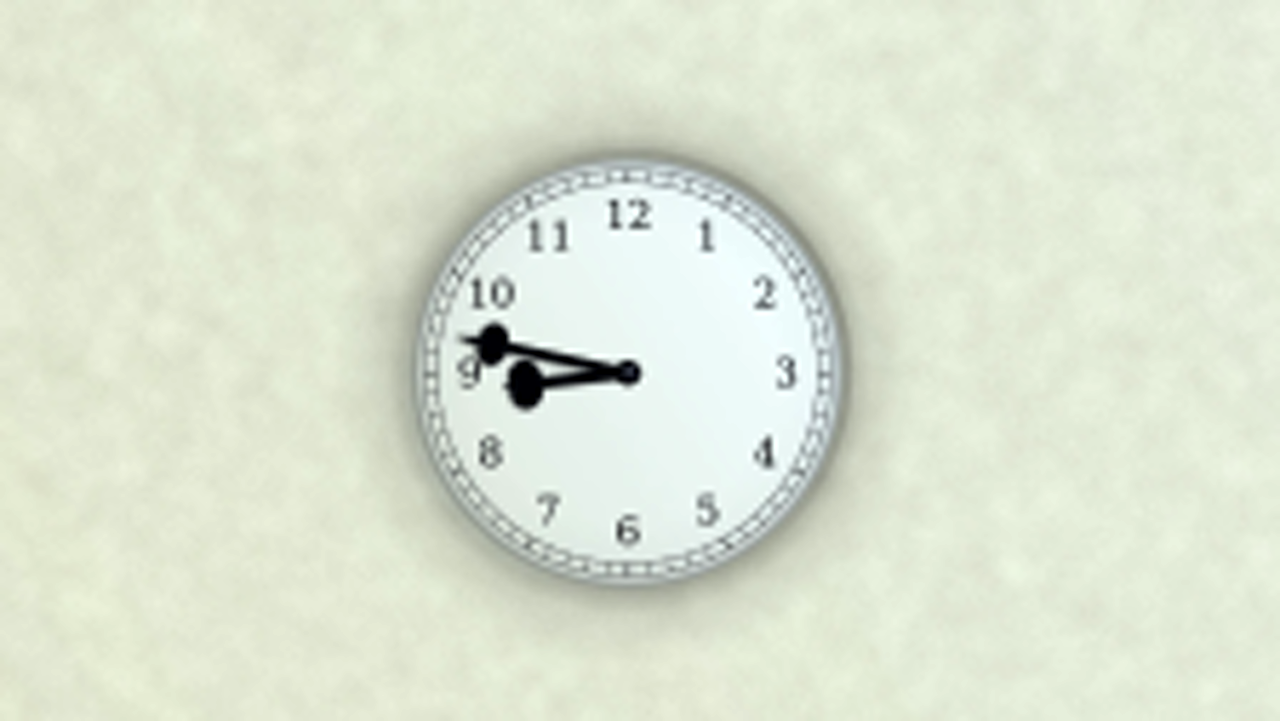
8:47
